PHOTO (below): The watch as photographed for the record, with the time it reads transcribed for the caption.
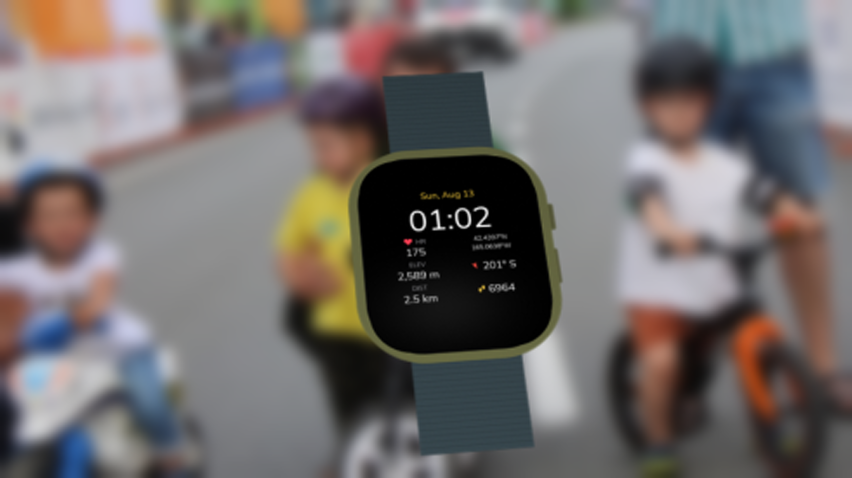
1:02
